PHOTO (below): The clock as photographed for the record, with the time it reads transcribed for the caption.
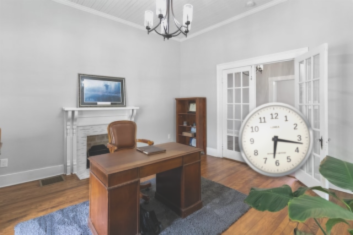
6:17
